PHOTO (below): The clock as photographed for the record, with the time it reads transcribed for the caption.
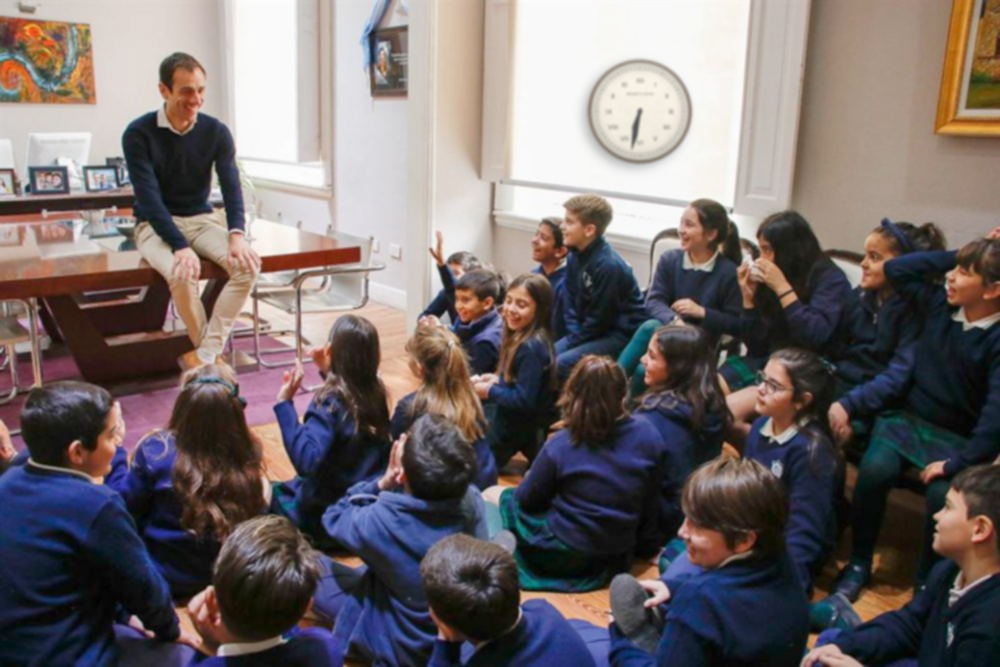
6:32
